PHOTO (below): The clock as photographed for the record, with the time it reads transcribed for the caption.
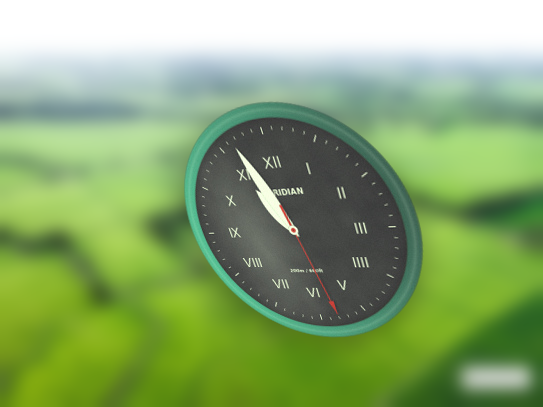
10:56:28
